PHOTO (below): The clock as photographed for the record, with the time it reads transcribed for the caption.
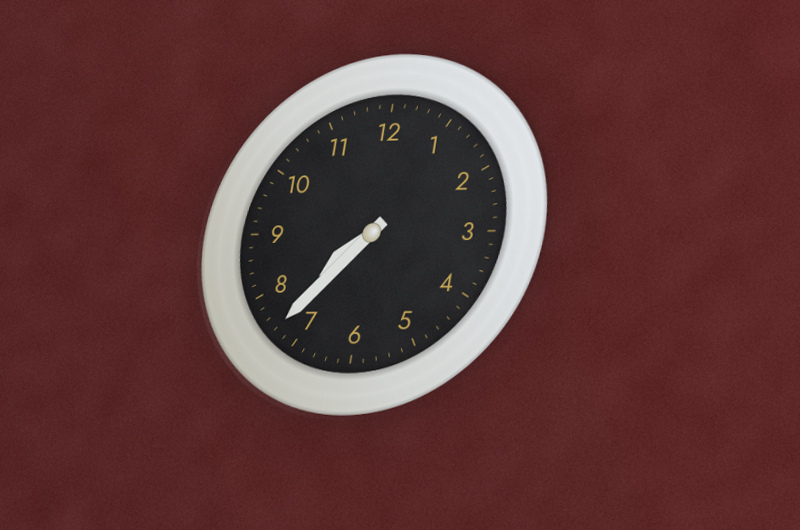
7:37
